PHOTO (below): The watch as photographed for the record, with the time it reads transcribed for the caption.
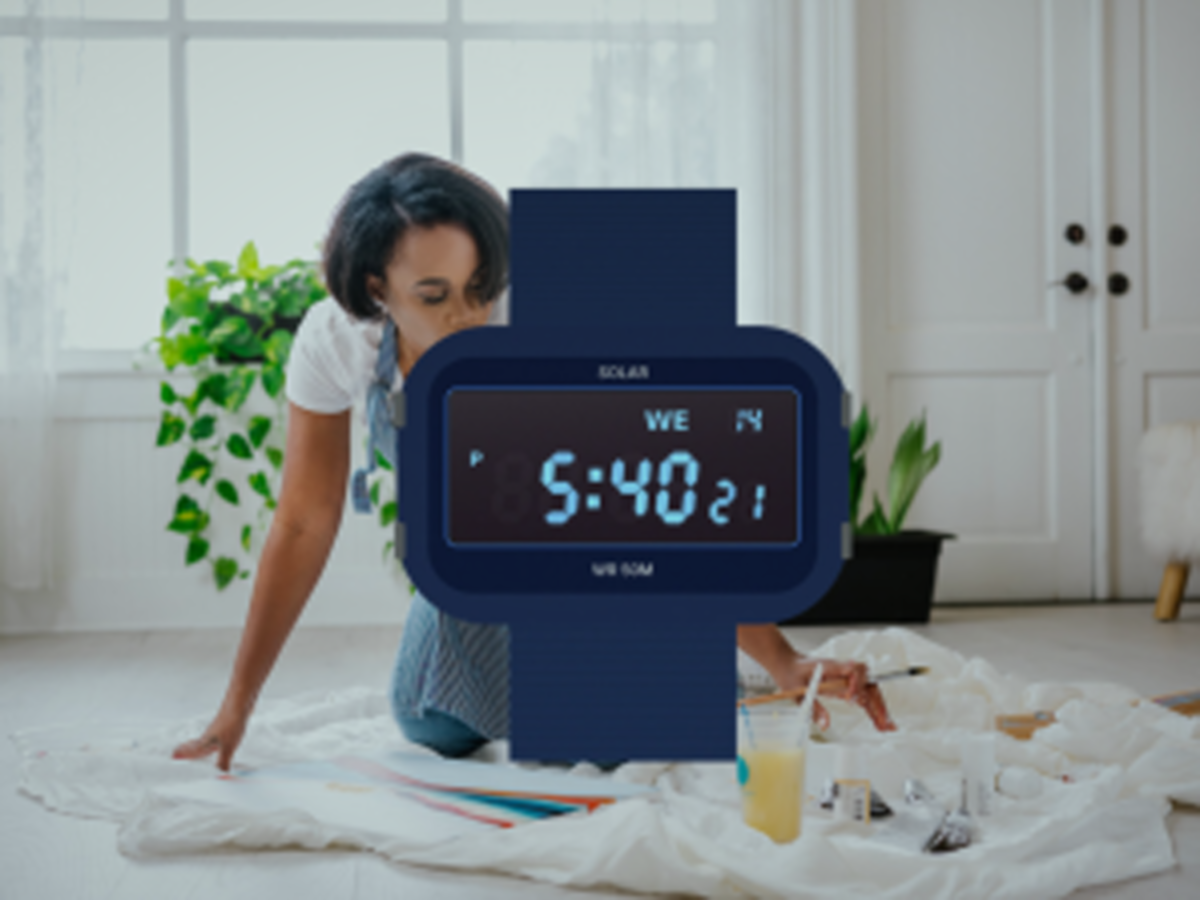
5:40:21
